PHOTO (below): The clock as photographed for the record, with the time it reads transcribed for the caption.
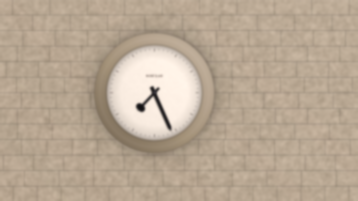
7:26
